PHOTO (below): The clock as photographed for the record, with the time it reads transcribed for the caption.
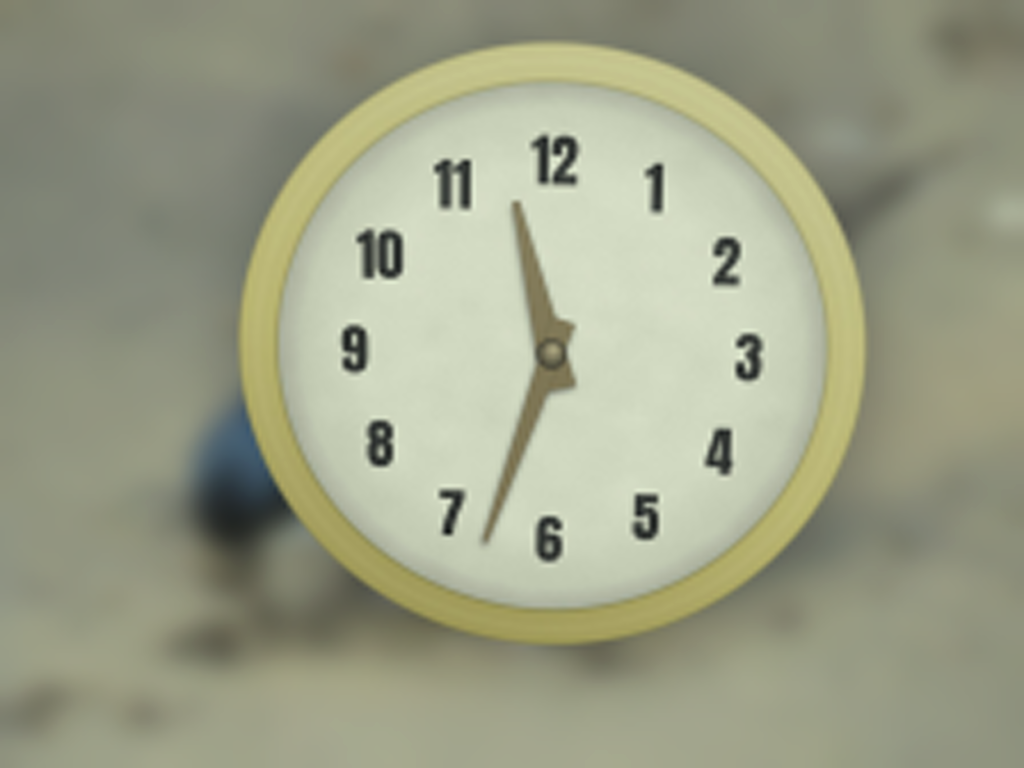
11:33
